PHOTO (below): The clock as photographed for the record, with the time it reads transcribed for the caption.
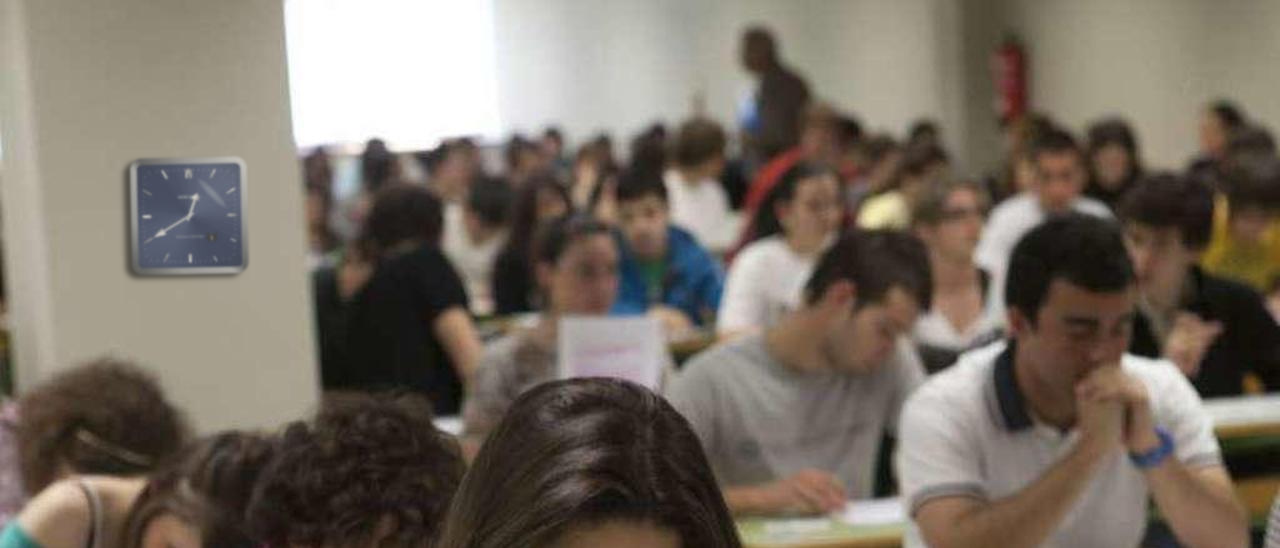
12:40
